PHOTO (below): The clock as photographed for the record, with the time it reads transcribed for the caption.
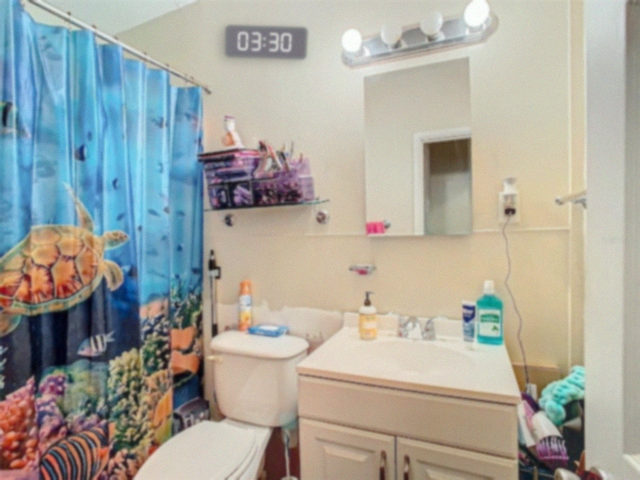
3:30
